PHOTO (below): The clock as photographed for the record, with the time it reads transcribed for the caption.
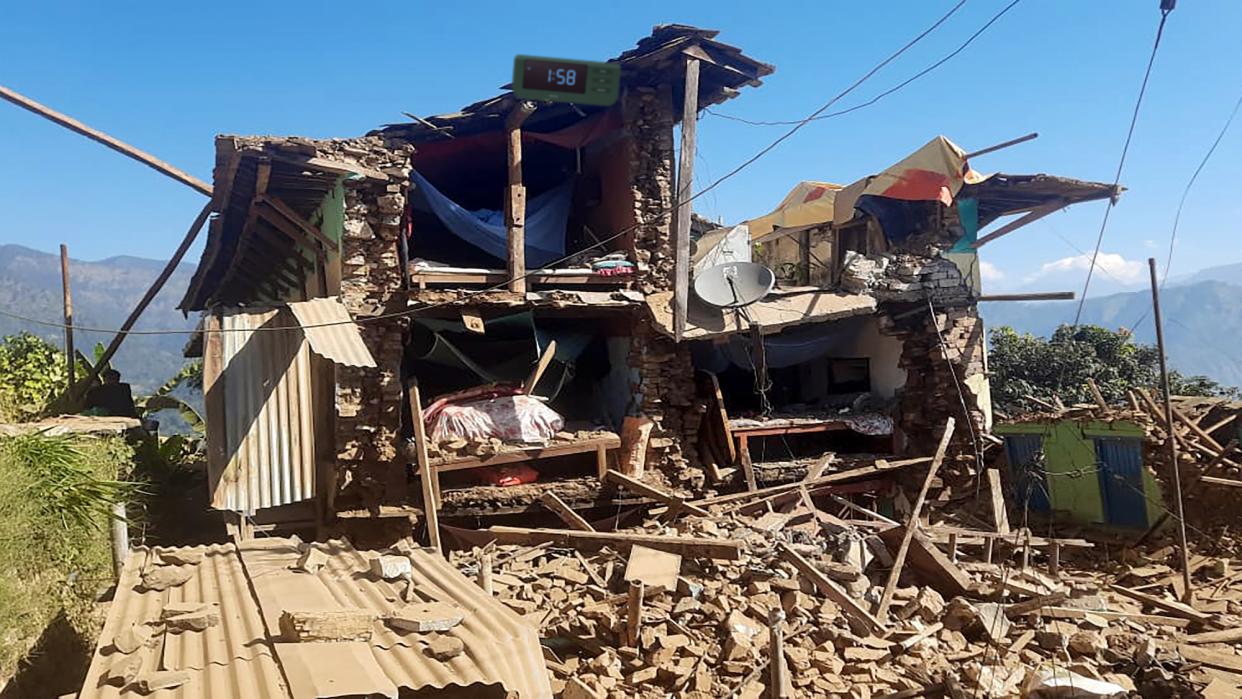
1:58
